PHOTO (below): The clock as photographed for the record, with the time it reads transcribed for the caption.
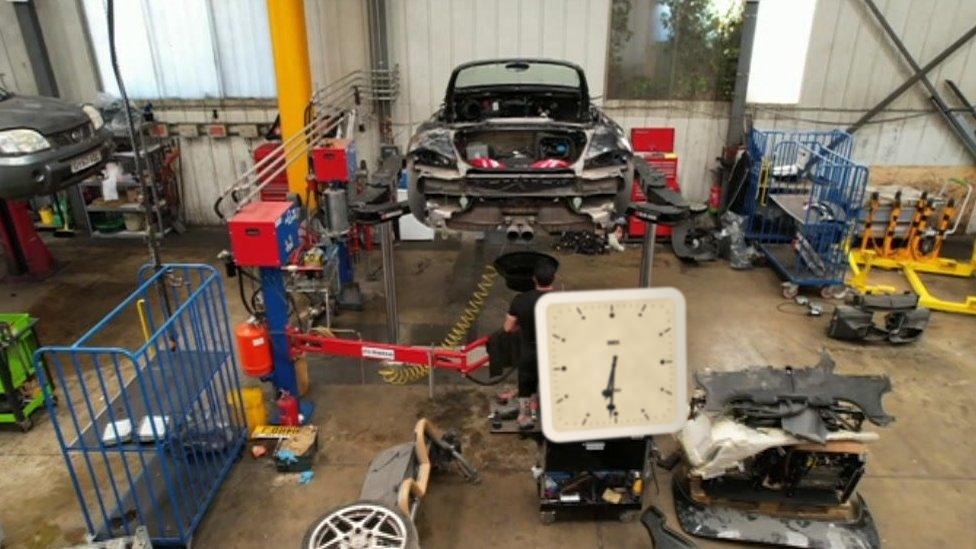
6:31
